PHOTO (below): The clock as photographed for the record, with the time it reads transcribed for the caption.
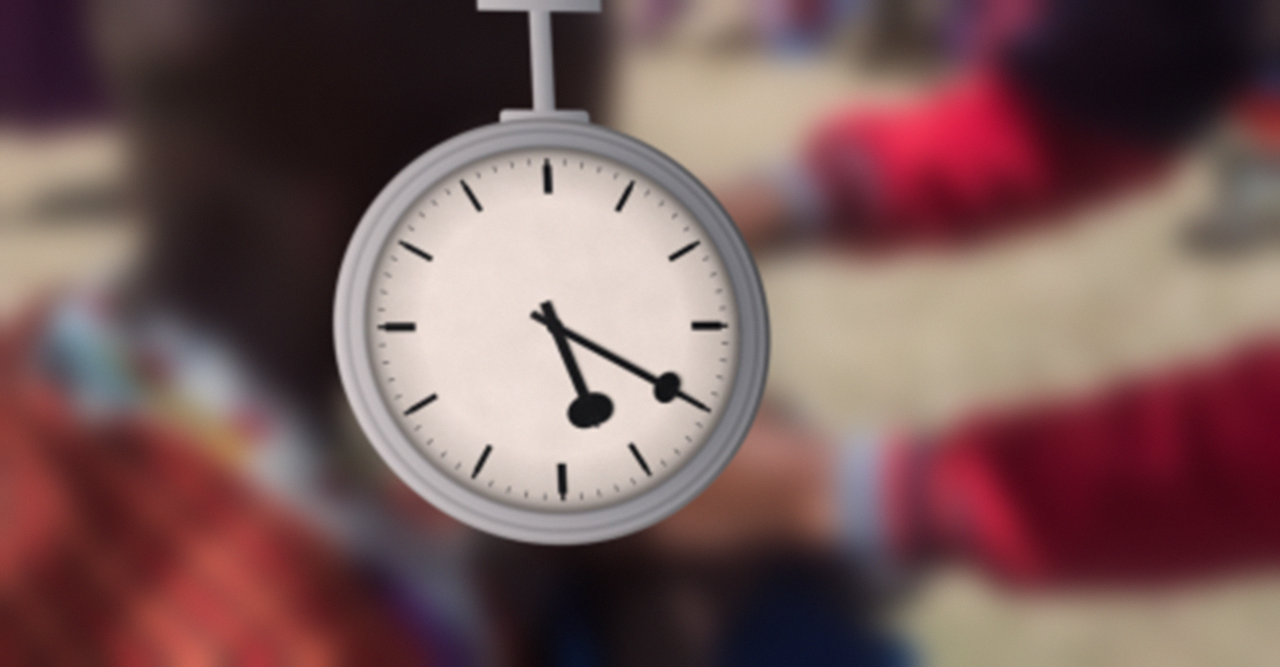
5:20
